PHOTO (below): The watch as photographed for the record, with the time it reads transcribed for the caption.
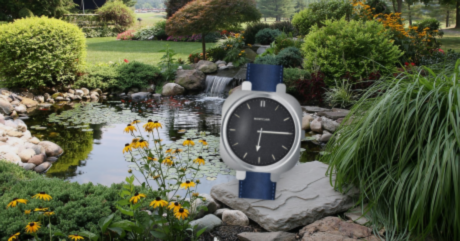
6:15
